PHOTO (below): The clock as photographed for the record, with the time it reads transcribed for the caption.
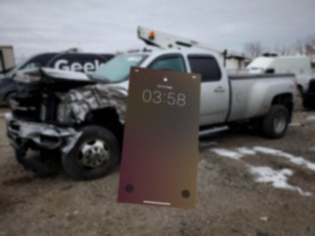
3:58
